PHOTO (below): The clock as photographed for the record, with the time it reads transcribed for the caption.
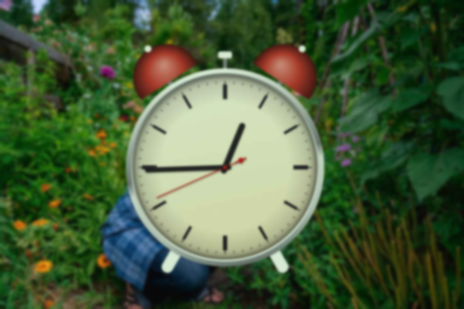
12:44:41
